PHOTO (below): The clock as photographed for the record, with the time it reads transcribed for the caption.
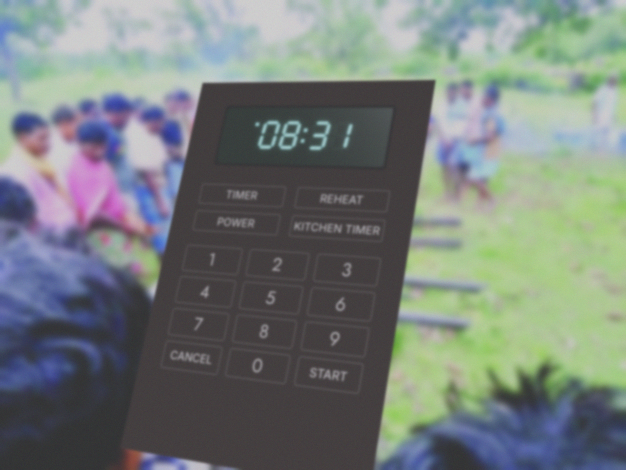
8:31
